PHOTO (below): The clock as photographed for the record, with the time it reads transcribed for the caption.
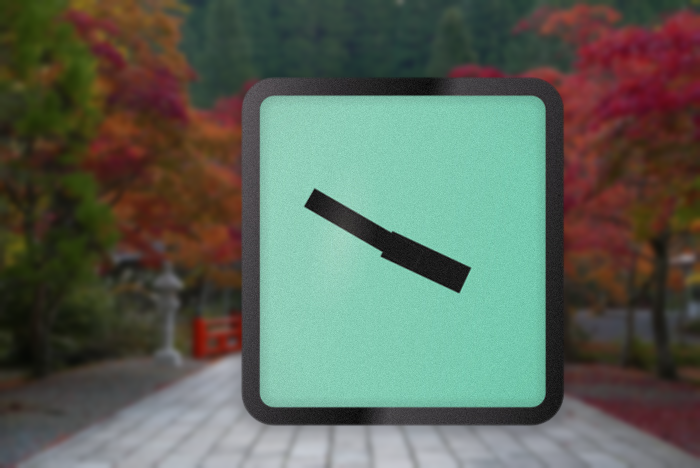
3:50
